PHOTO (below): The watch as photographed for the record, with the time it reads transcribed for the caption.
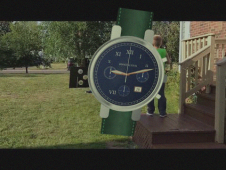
9:12
